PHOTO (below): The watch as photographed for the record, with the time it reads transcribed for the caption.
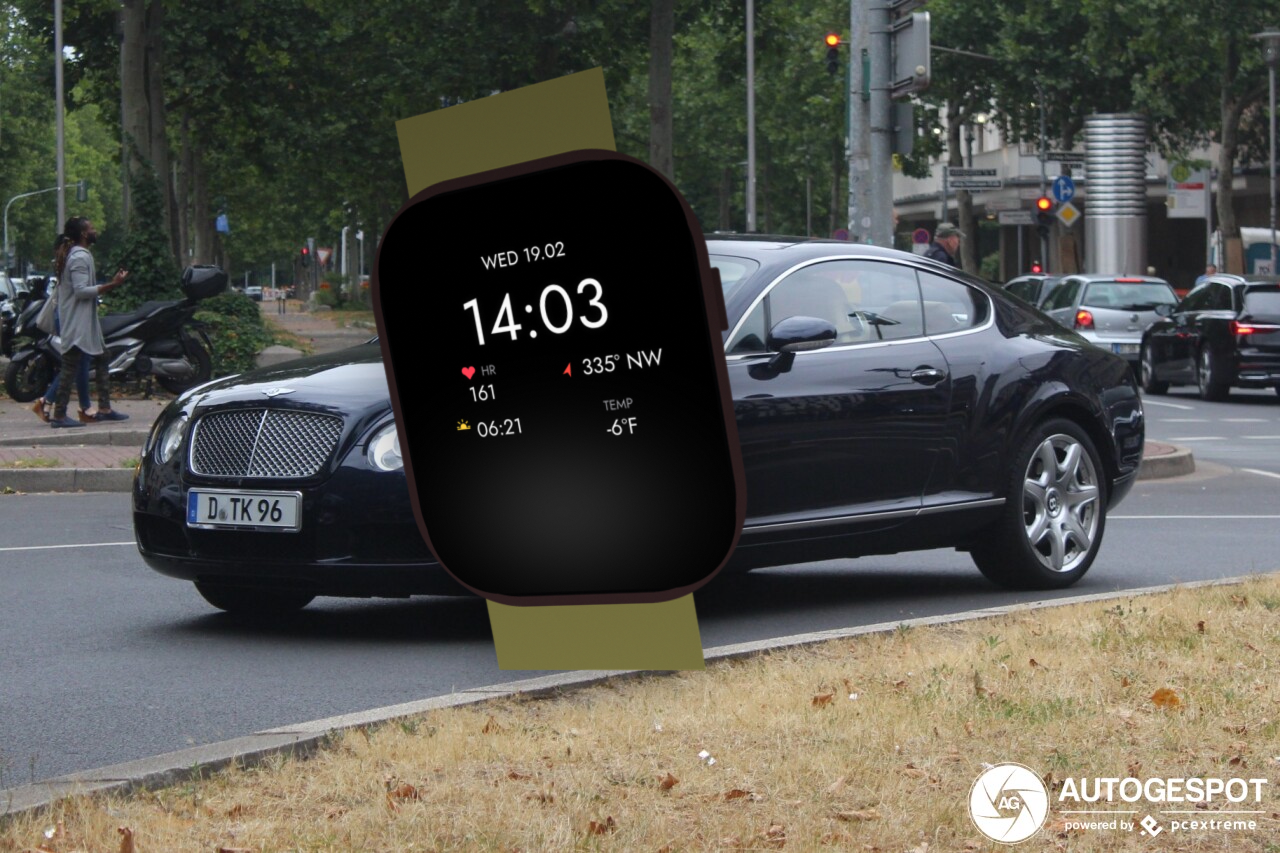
14:03
